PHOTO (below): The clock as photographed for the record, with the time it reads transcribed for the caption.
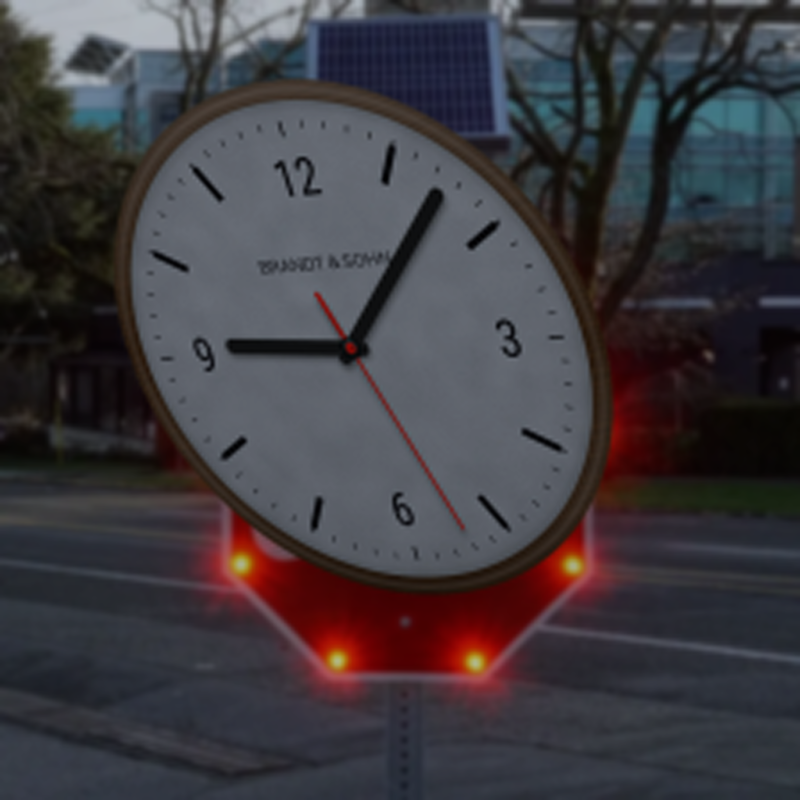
9:07:27
